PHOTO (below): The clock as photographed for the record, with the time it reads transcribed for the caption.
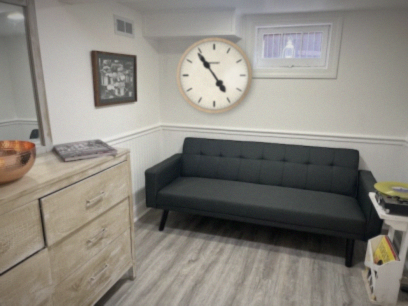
4:54
